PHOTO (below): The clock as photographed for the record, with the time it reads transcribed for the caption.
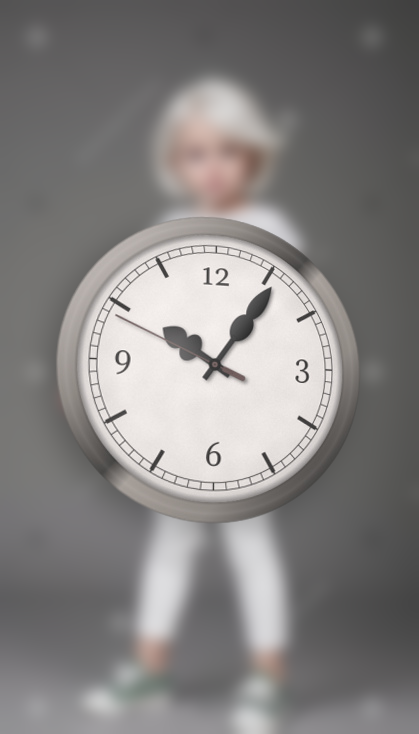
10:05:49
